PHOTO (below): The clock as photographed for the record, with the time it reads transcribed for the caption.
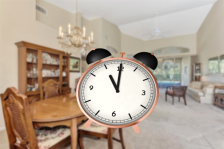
11:00
